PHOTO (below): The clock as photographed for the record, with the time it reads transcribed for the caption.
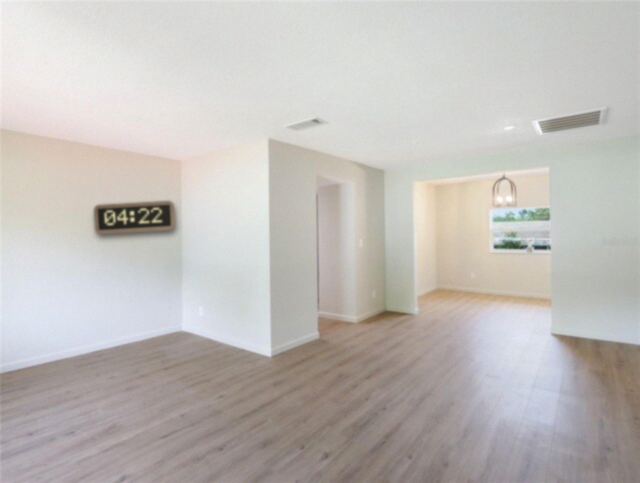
4:22
